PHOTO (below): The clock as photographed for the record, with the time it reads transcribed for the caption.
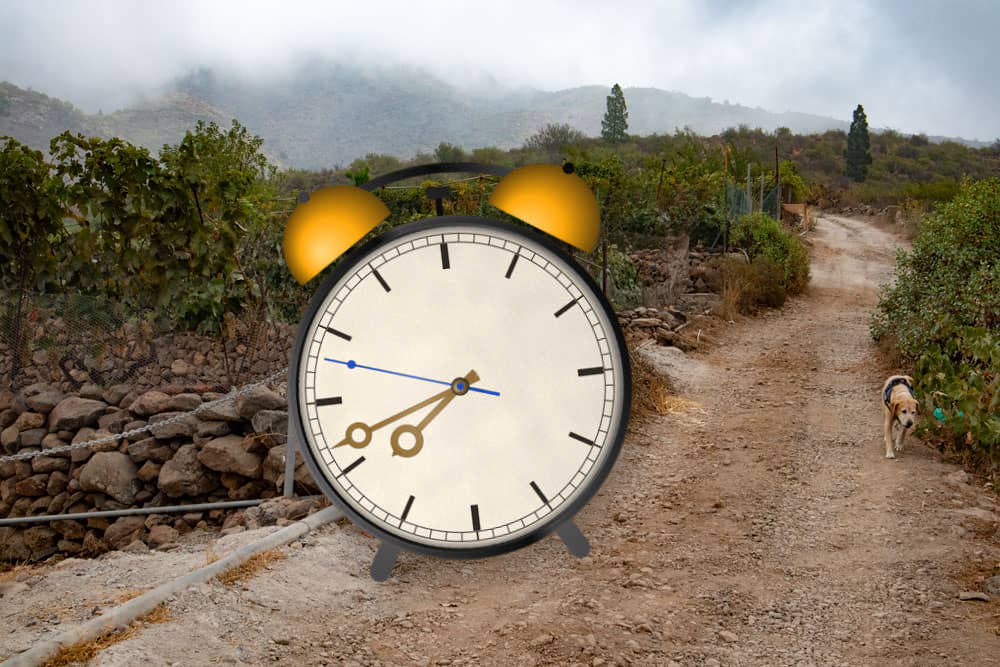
7:41:48
